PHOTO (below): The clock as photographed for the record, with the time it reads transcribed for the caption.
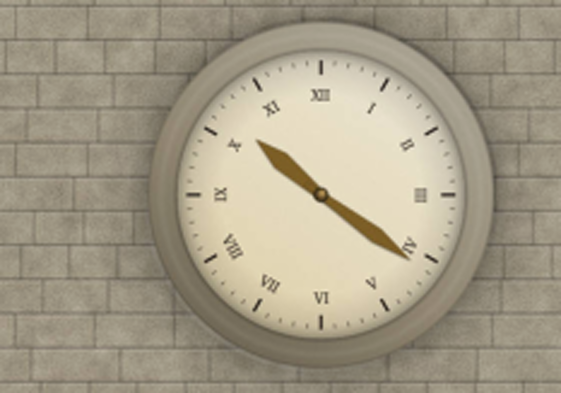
10:21
